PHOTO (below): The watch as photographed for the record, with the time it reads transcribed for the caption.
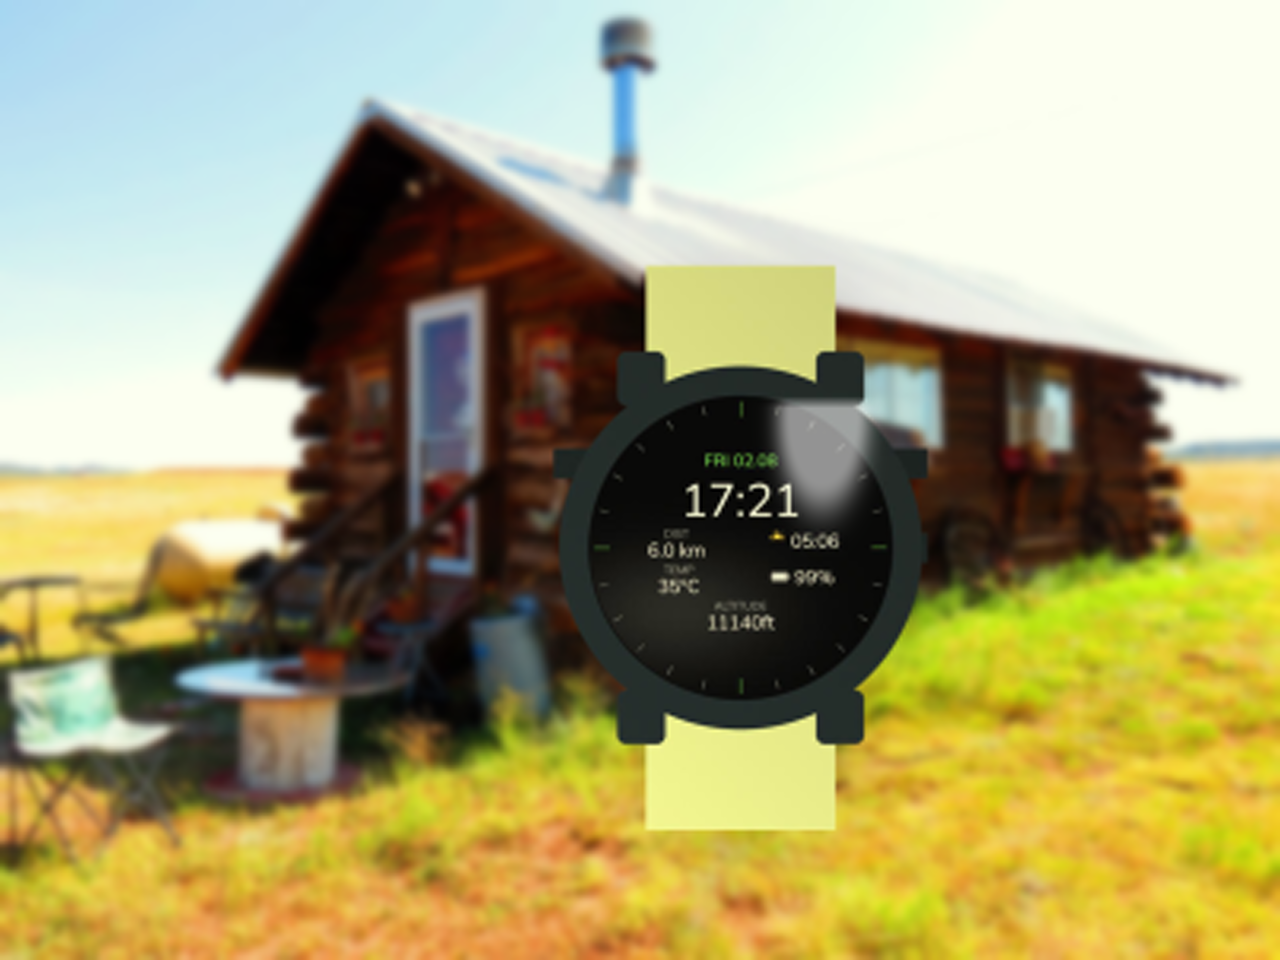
17:21
